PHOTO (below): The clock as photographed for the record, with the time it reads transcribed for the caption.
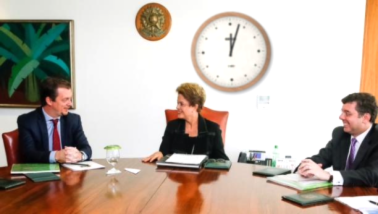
12:03
